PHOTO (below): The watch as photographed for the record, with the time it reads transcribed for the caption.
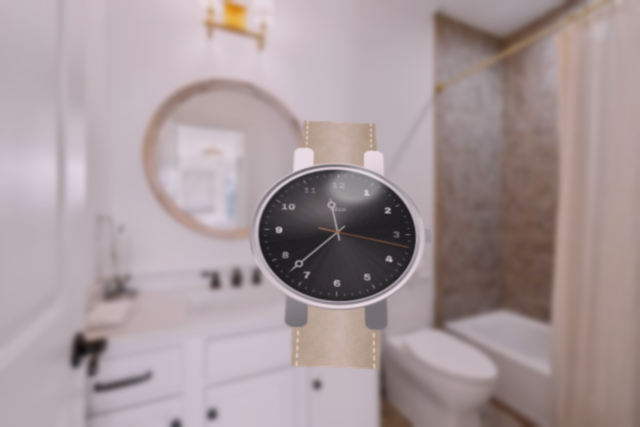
11:37:17
